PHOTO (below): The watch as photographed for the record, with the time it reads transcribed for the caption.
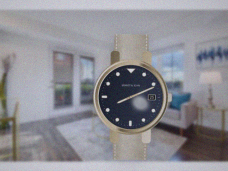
8:11
